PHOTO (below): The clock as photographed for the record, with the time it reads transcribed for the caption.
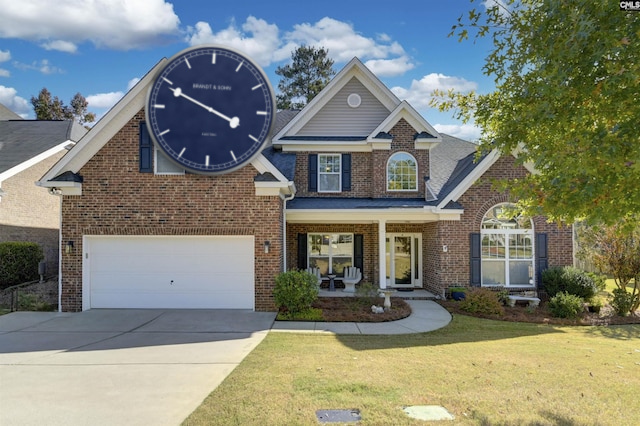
3:49
